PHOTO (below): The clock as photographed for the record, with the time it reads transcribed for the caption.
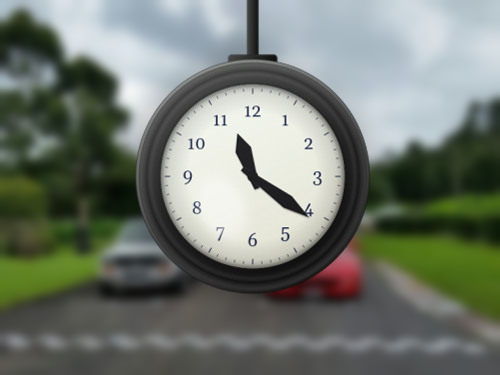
11:21
